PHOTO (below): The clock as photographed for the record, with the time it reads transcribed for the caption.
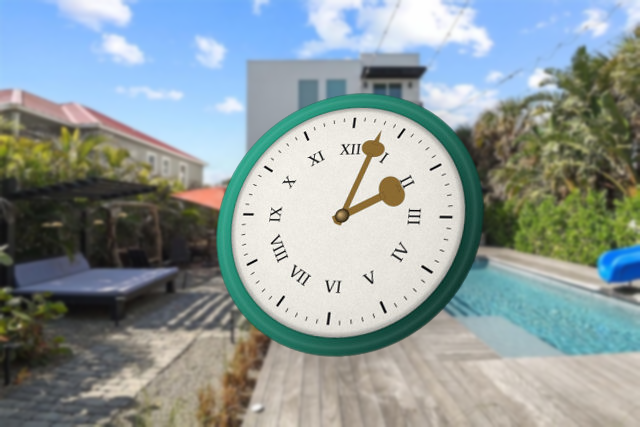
2:03
